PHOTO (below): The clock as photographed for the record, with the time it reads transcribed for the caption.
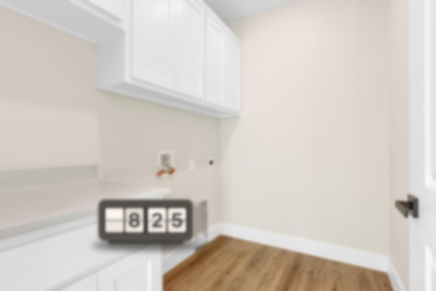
8:25
